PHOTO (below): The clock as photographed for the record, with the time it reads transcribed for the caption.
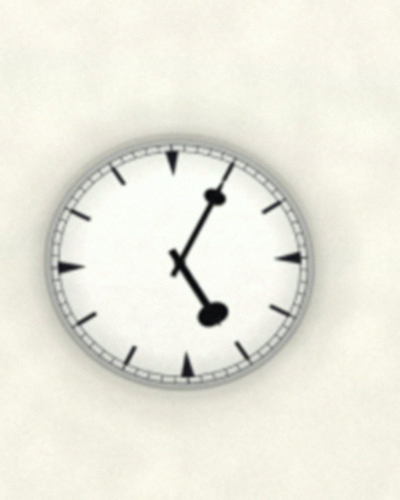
5:05
